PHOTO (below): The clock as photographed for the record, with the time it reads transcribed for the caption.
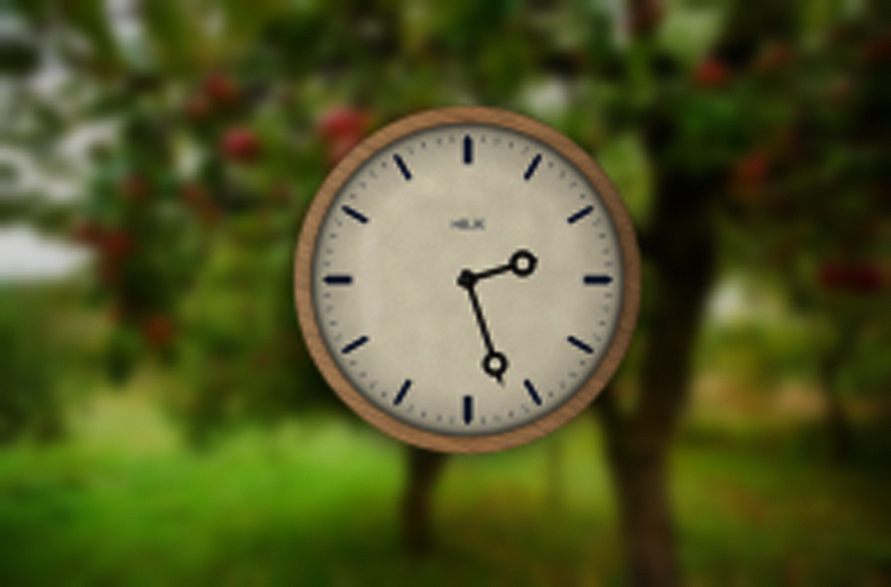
2:27
